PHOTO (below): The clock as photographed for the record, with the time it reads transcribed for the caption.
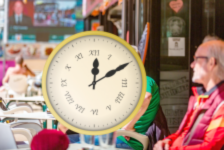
12:10
